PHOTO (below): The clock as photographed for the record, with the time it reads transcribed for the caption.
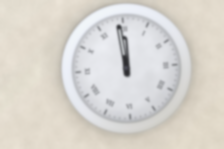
11:59
